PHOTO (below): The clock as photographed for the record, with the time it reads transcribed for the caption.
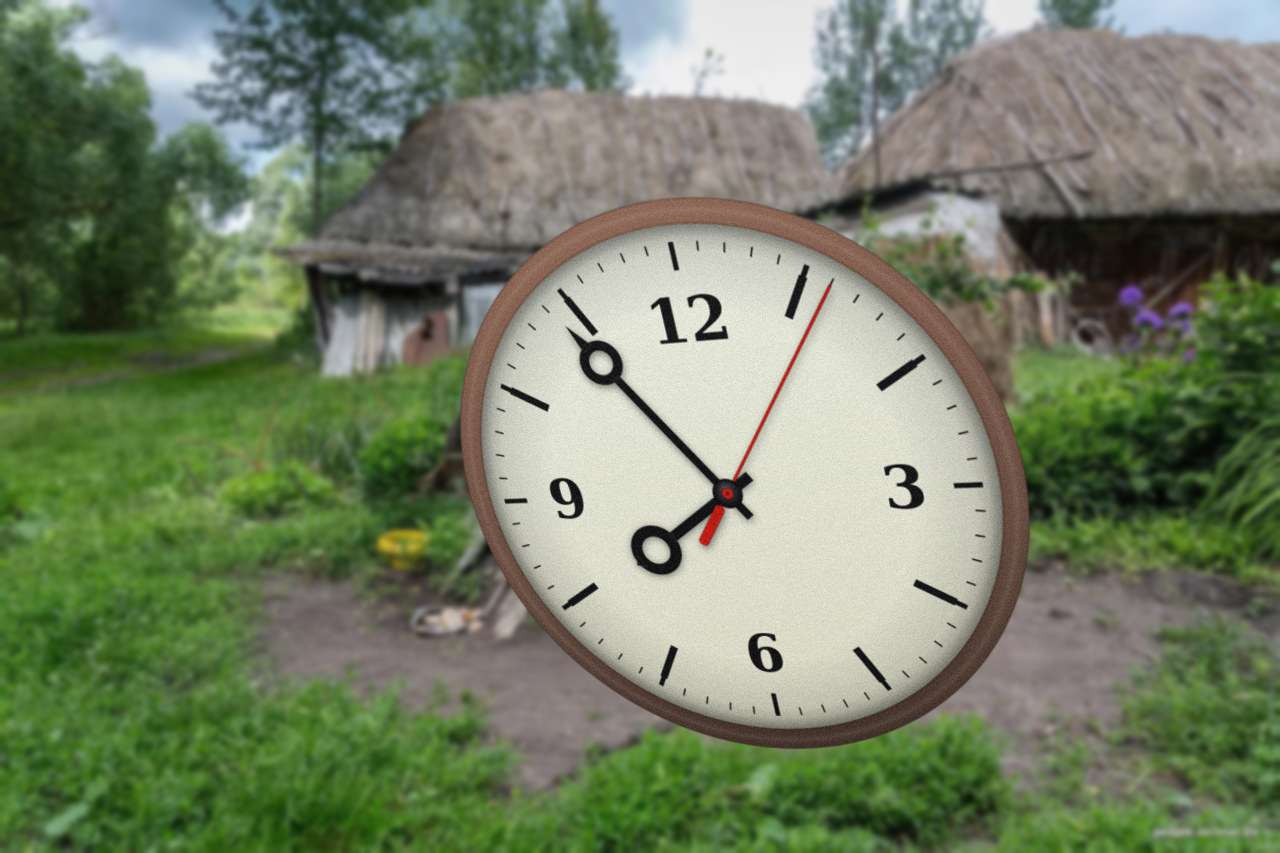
7:54:06
